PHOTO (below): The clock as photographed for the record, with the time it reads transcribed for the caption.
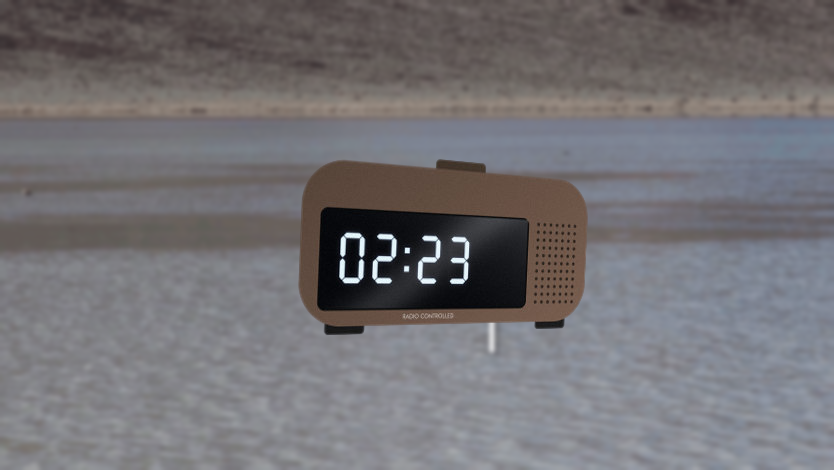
2:23
